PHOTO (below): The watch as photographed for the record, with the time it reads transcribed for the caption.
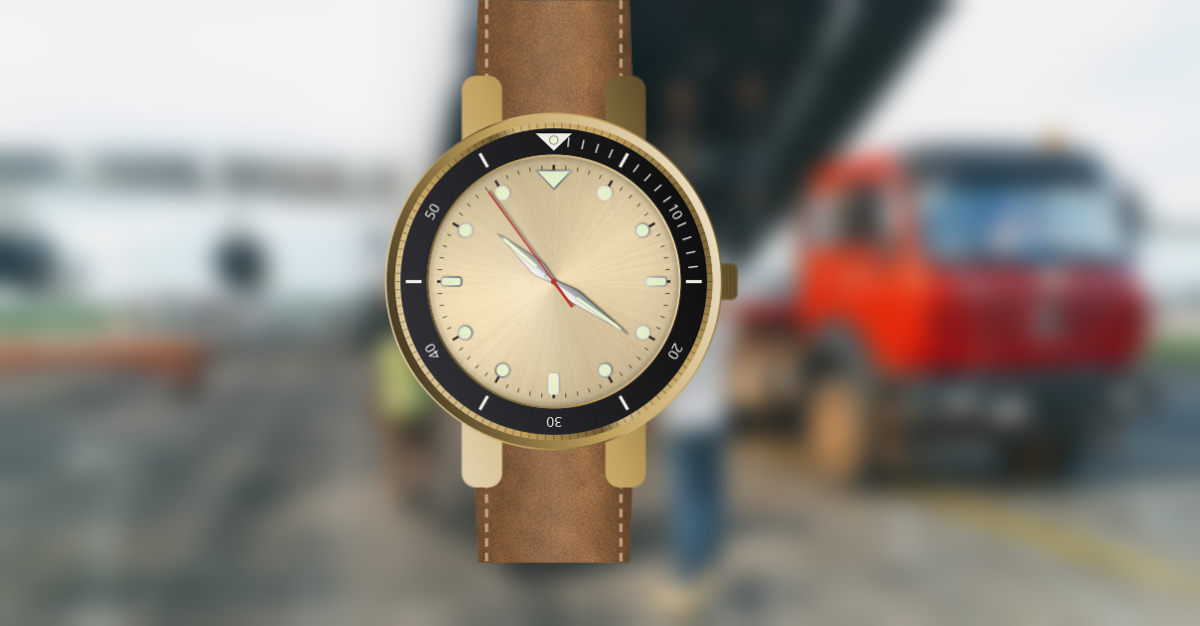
10:20:54
